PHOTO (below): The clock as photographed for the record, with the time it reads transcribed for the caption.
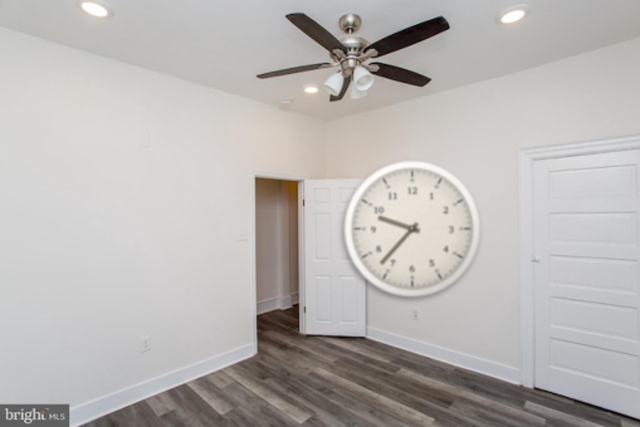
9:37
